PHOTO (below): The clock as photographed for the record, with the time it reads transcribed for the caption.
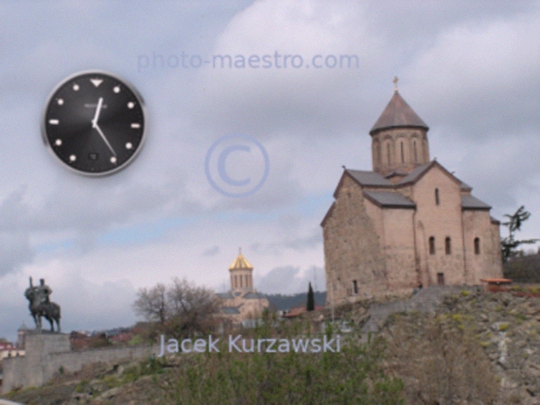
12:24
